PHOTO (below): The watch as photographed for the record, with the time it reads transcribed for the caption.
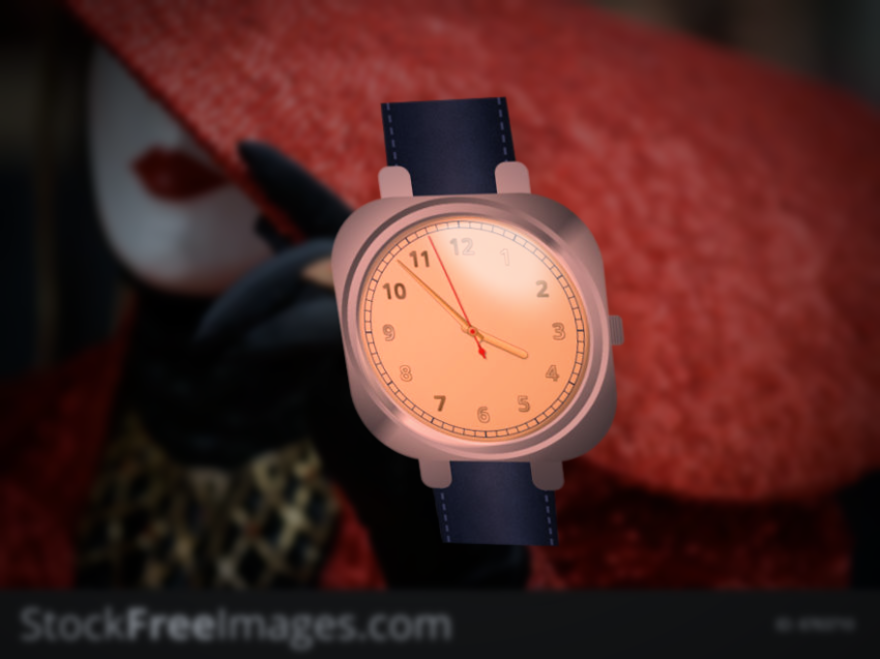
3:52:57
